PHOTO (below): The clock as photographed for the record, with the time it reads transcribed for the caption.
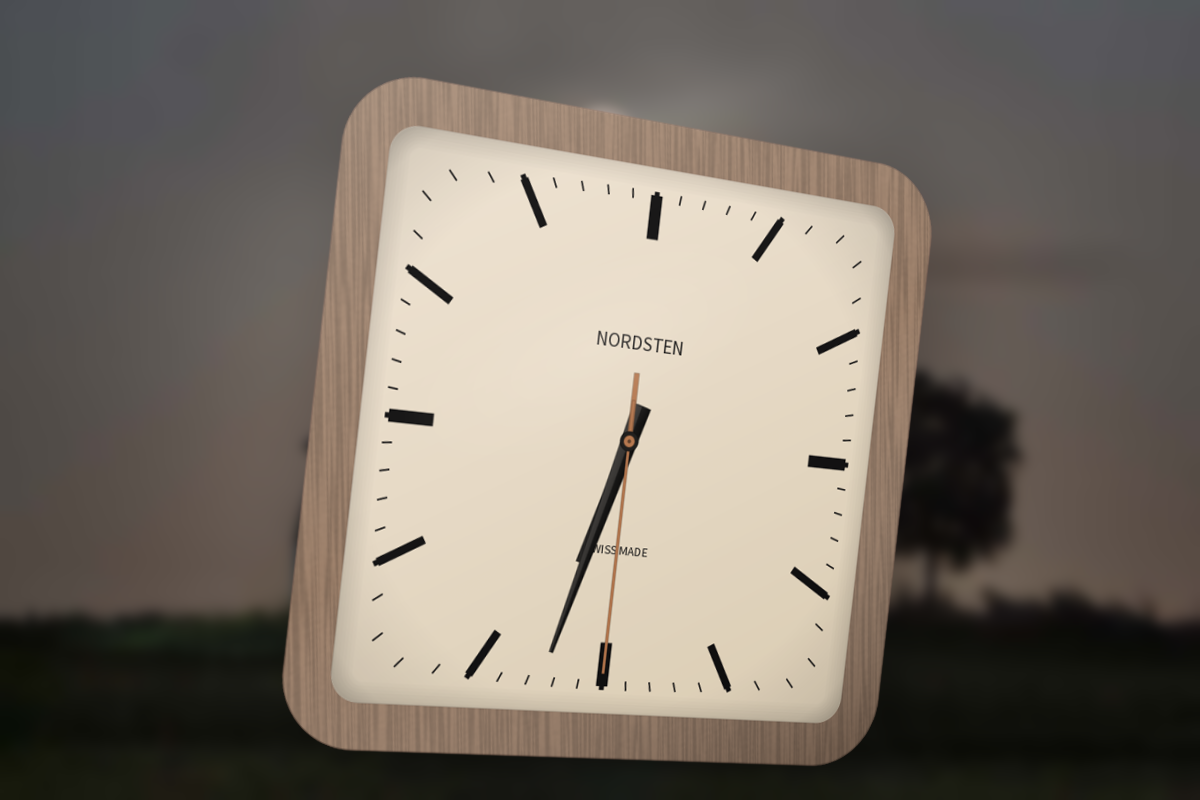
6:32:30
